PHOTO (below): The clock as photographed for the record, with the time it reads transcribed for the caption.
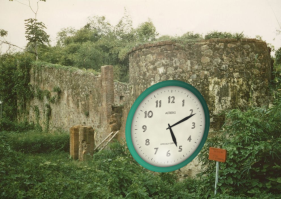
5:11
